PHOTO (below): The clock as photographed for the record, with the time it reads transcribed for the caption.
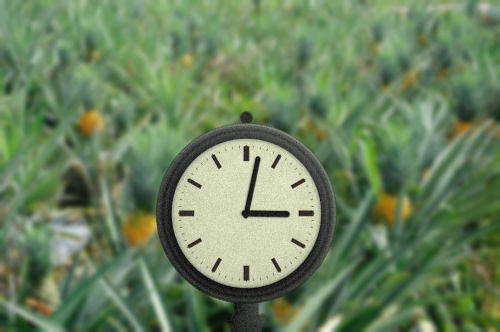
3:02
